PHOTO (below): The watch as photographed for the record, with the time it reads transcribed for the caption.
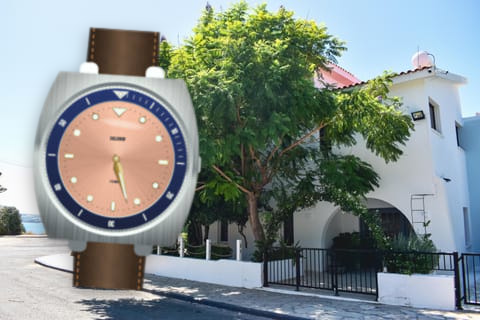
5:27
